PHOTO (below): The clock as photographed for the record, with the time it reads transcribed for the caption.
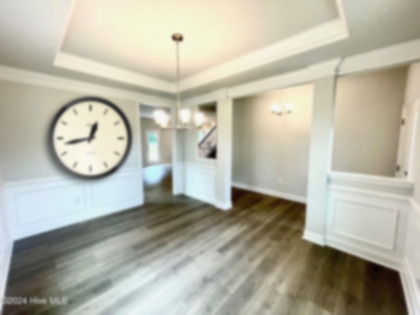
12:43
